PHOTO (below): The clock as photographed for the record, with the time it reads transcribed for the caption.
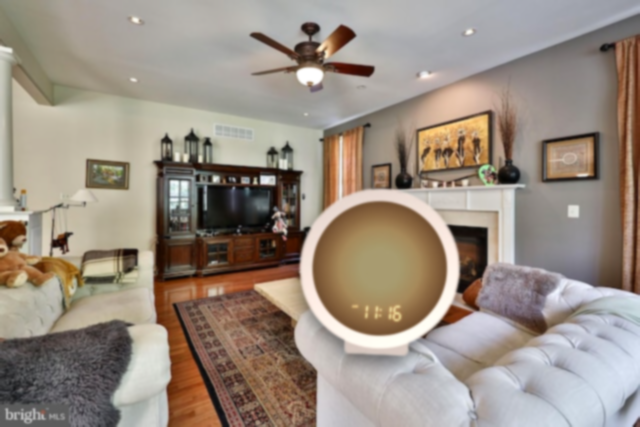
11:16
